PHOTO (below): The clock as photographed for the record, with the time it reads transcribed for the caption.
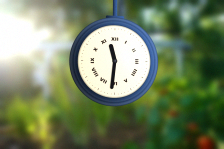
11:31
